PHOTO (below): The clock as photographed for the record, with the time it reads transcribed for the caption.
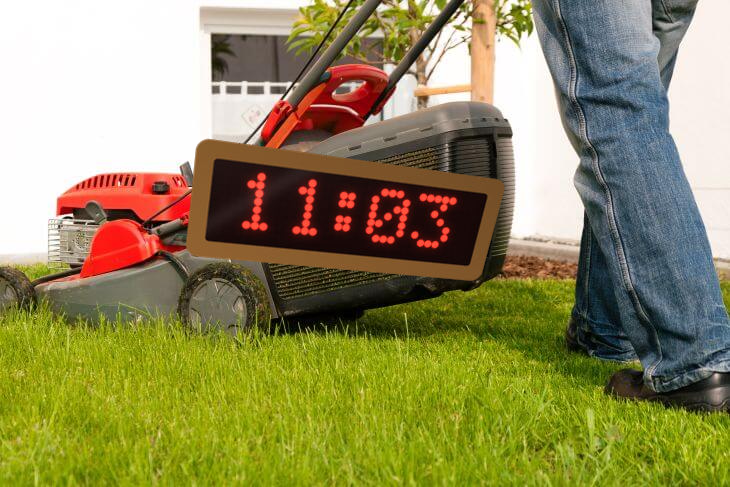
11:03
